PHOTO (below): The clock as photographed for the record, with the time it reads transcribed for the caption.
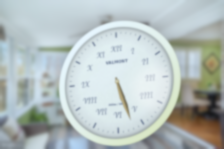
5:27
